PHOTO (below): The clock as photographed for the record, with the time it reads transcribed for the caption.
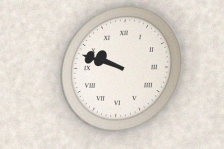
9:48
